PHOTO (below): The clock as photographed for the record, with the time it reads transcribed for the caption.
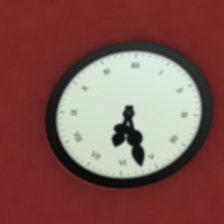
6:27
